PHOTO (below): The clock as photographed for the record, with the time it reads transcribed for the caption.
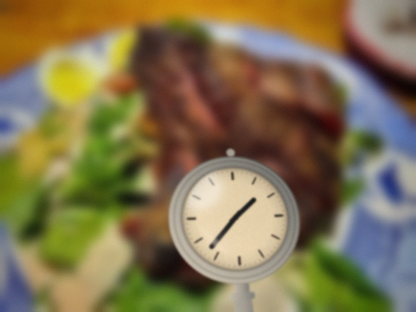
1:37
